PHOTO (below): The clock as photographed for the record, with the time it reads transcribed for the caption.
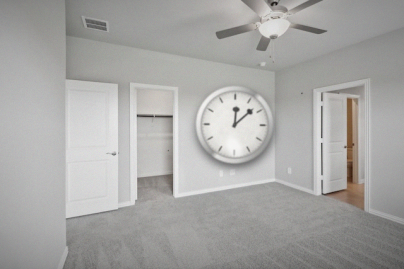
12:08
